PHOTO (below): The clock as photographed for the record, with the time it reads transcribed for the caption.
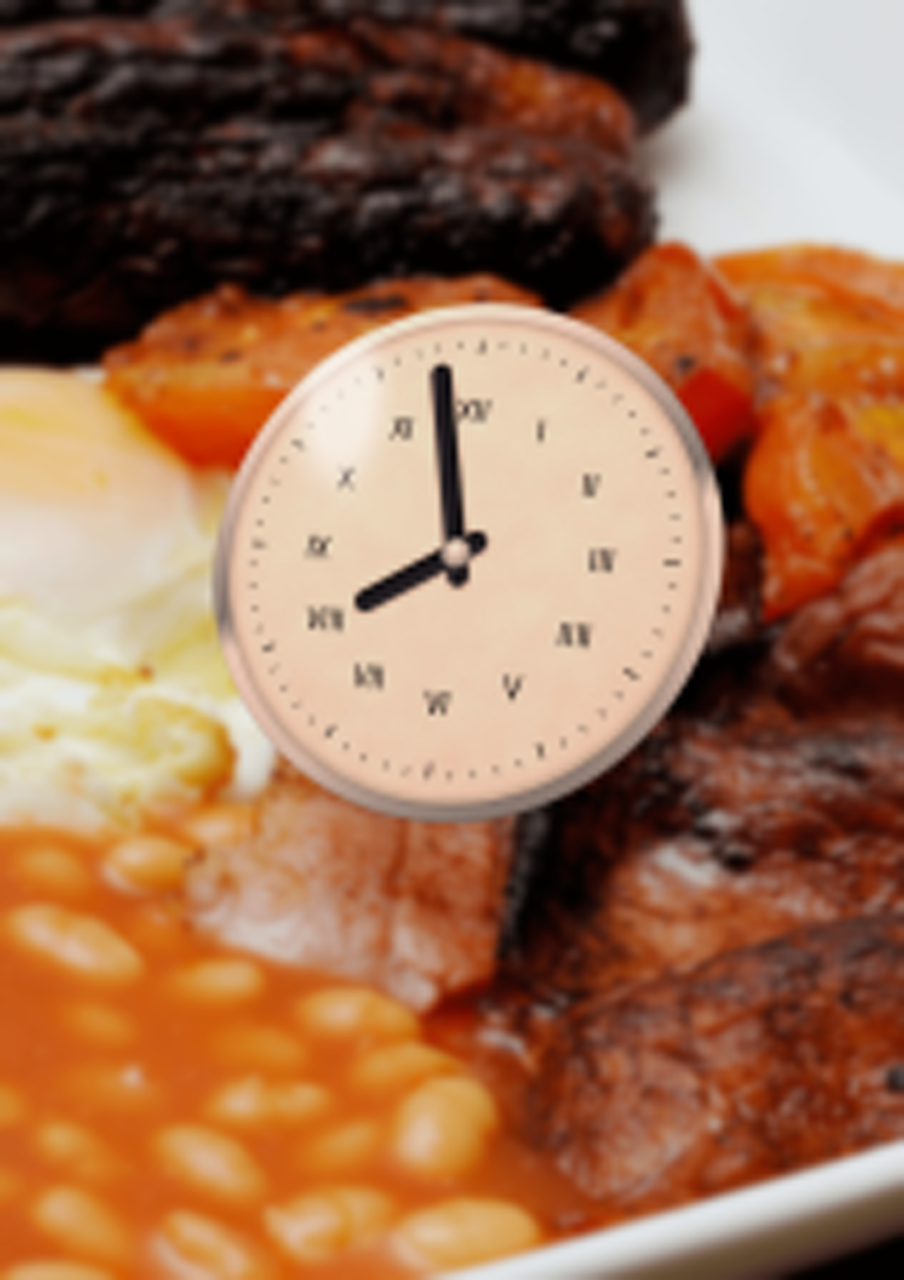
7:58
